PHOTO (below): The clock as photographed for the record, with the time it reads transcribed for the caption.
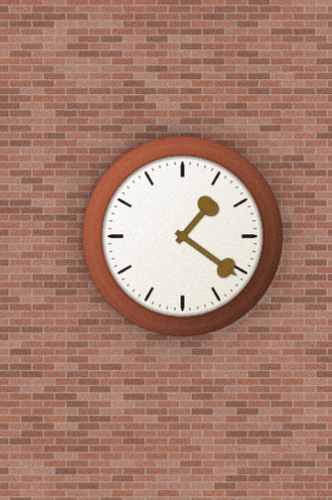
1:21
